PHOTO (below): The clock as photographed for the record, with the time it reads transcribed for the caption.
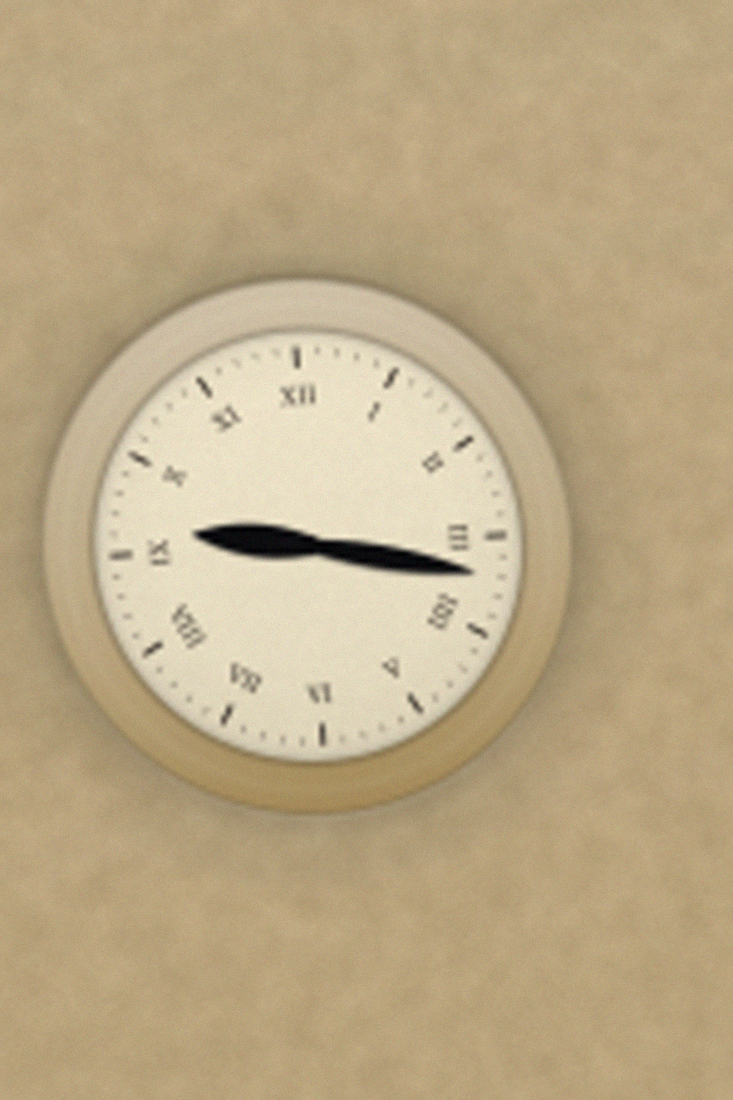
9:17
